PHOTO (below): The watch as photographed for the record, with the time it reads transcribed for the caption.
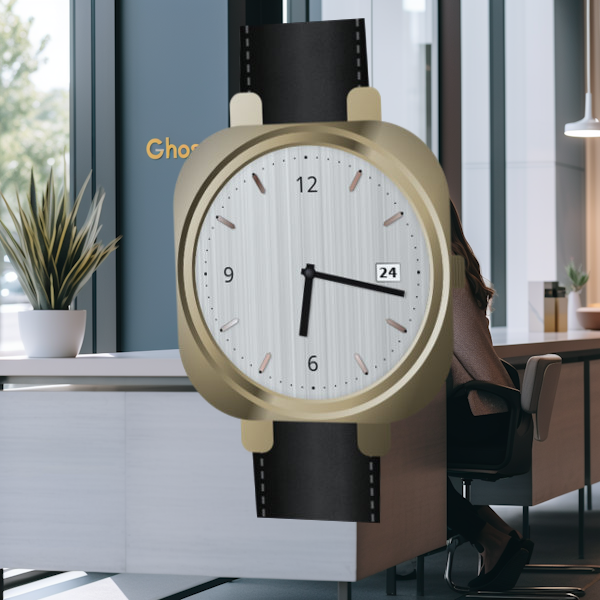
6:17
